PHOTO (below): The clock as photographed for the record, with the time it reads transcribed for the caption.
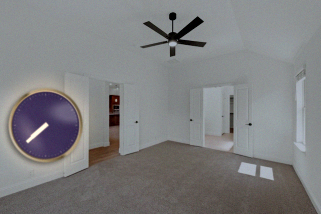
7:38
